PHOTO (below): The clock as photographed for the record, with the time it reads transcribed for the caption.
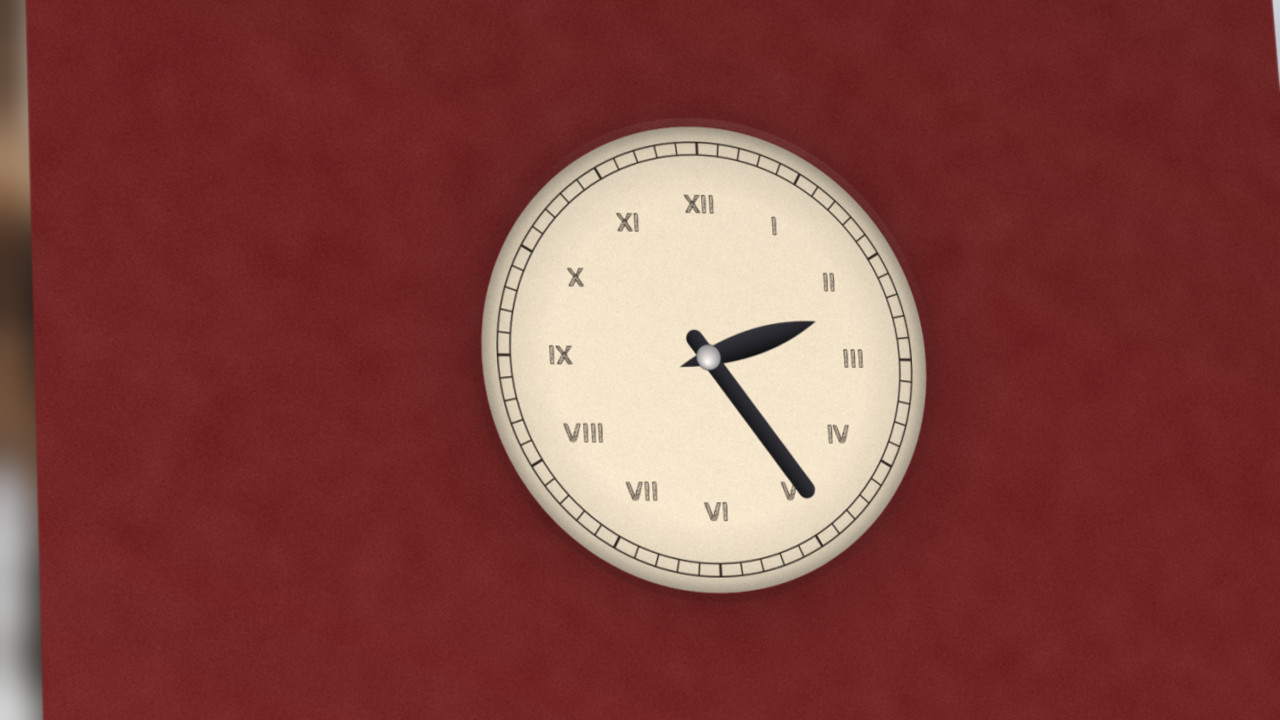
2:24
